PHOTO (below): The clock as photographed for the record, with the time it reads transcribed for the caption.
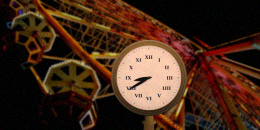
8:40
